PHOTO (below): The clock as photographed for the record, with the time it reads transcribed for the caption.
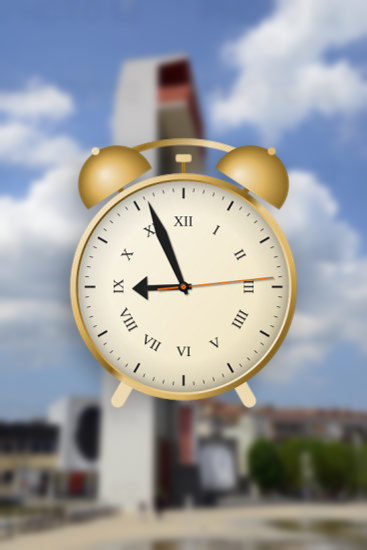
8:56:14
